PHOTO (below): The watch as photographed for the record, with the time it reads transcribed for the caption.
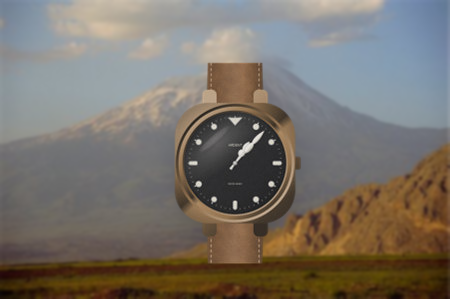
1:07
